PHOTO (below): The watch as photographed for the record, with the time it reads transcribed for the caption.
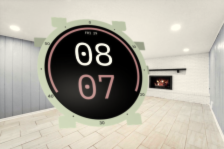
8:07
